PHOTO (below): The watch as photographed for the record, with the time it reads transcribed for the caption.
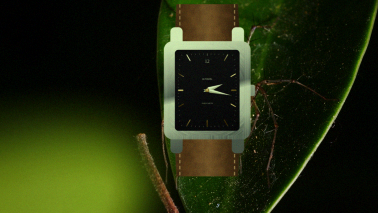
2:17
